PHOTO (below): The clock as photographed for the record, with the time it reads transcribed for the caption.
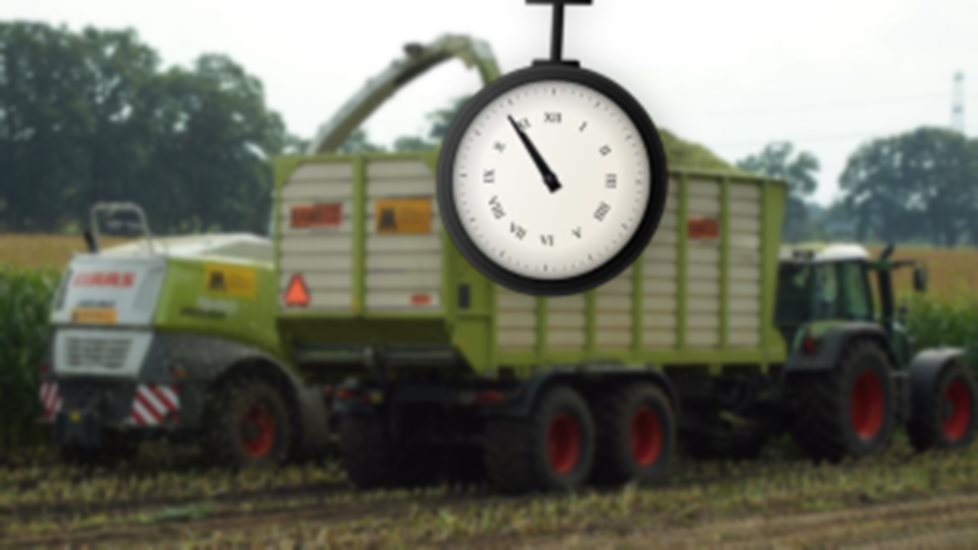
10:54
